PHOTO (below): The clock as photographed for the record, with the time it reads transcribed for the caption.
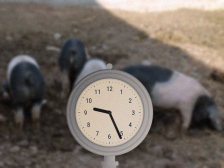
9:26
